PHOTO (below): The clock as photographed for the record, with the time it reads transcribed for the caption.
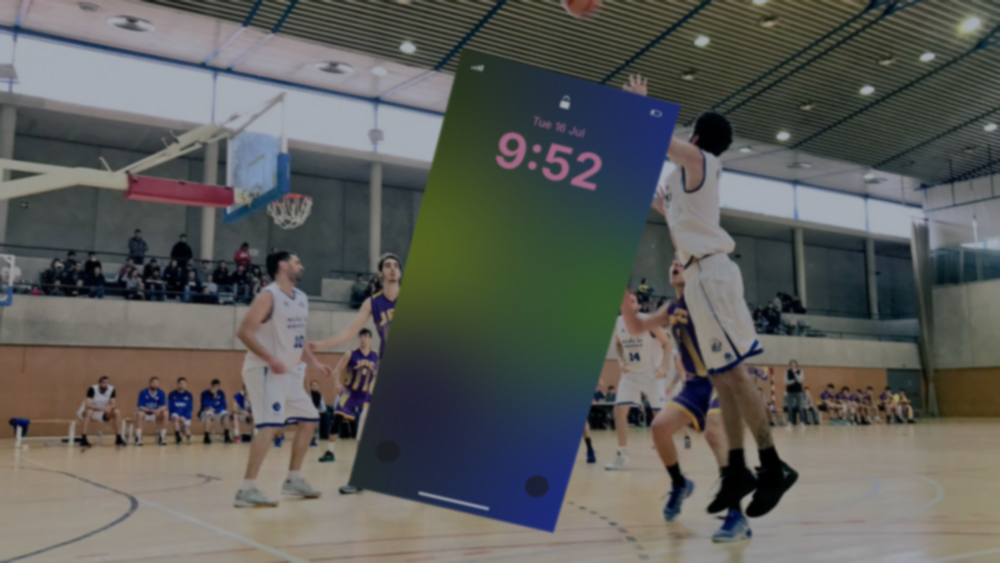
9:52
